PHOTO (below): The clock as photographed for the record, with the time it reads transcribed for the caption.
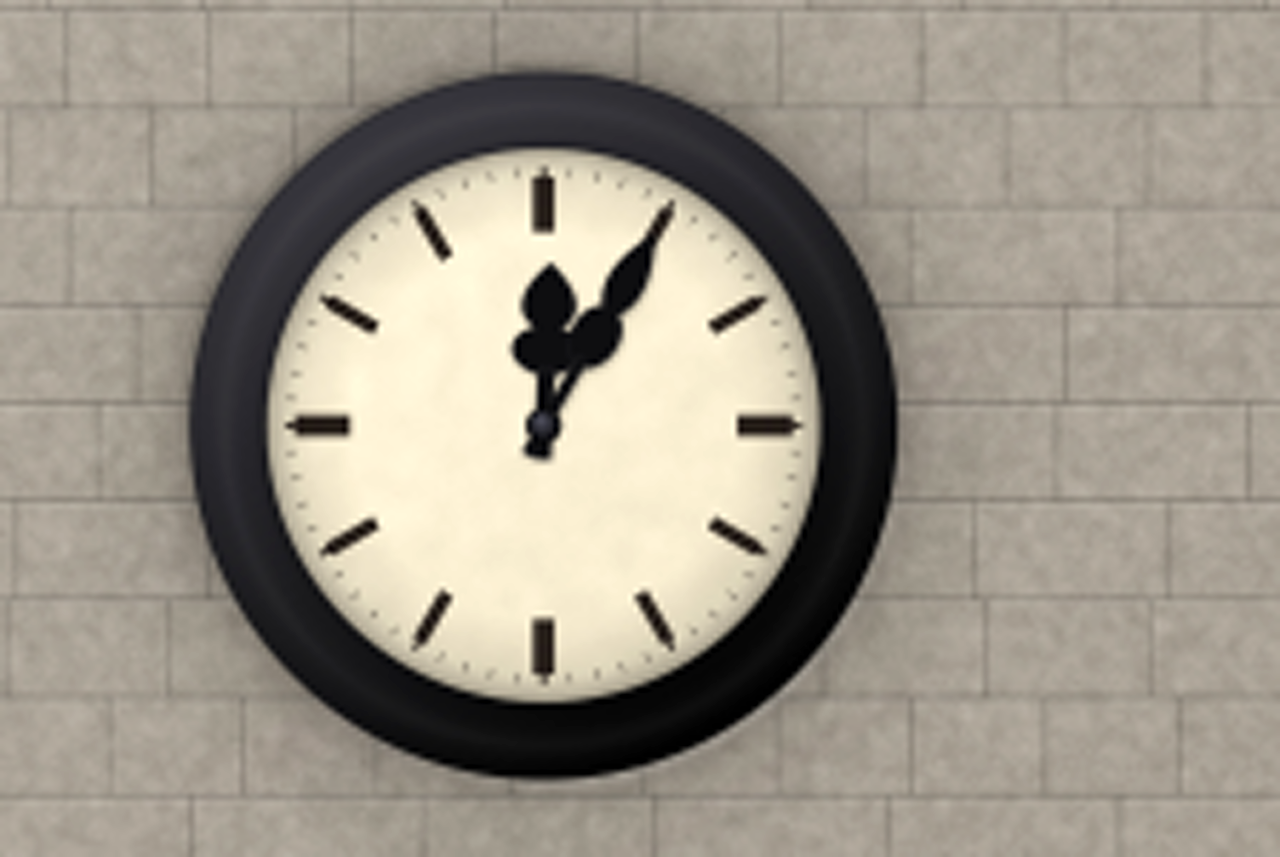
12:05
